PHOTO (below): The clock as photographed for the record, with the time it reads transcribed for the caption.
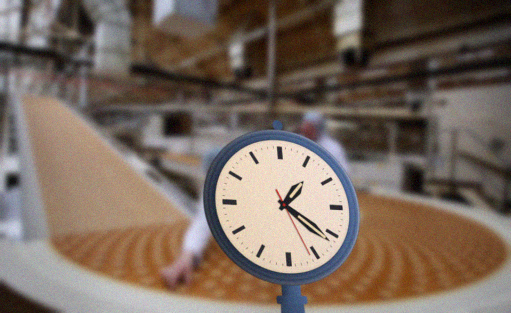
1:21:26
